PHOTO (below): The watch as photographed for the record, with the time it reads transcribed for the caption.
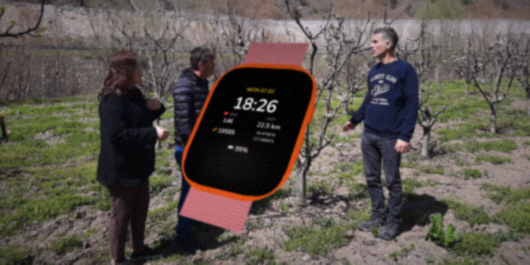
18:26
